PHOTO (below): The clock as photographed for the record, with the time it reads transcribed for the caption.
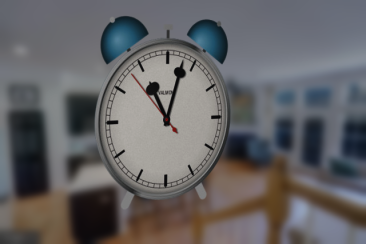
11:02:53
